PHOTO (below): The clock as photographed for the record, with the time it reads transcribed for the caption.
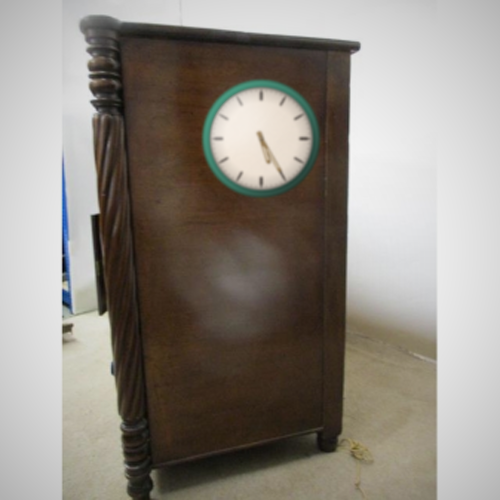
5:25
